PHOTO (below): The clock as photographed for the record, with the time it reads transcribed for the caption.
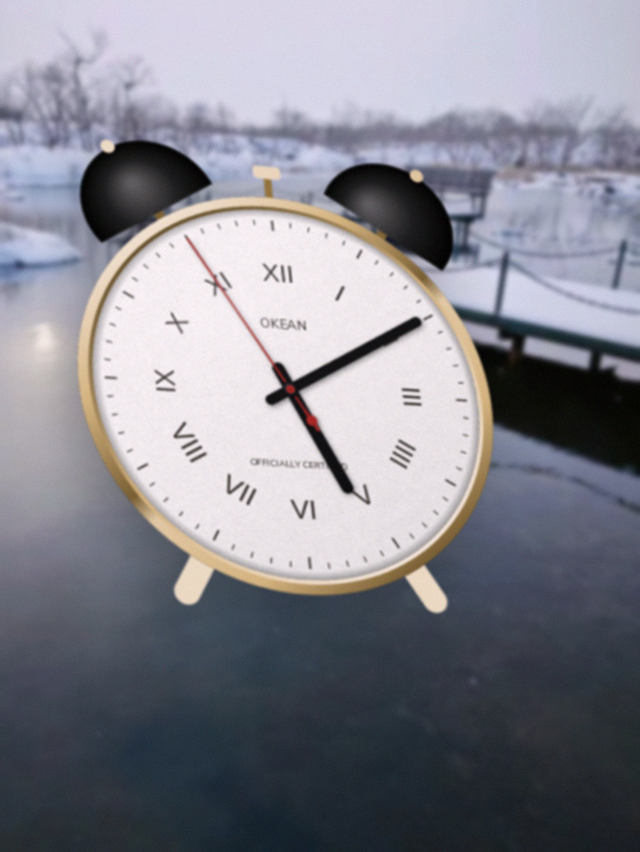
5:09:55
